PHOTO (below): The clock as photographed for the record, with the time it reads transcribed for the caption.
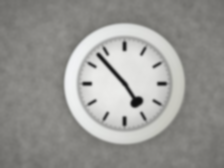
4:53
